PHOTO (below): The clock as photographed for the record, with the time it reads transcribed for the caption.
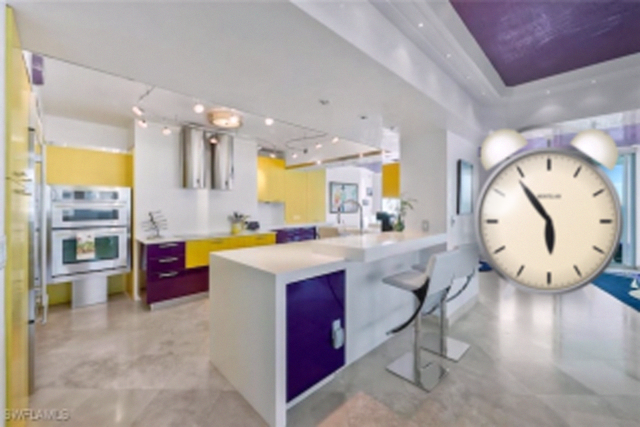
5:54
